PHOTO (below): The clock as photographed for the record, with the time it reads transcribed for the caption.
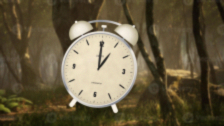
1:00
